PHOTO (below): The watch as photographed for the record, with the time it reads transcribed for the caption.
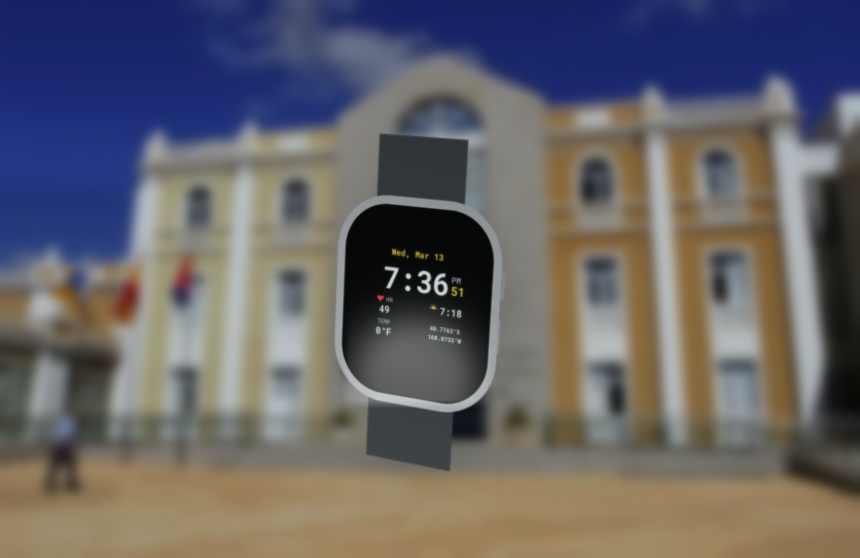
7:36:51
